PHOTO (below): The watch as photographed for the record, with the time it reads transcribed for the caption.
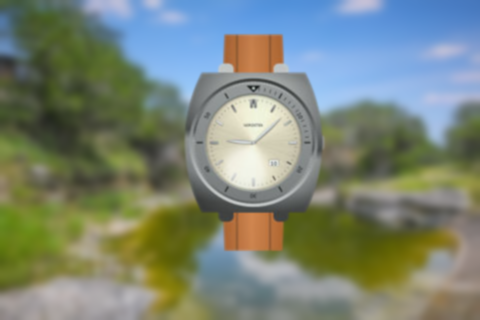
9:08
